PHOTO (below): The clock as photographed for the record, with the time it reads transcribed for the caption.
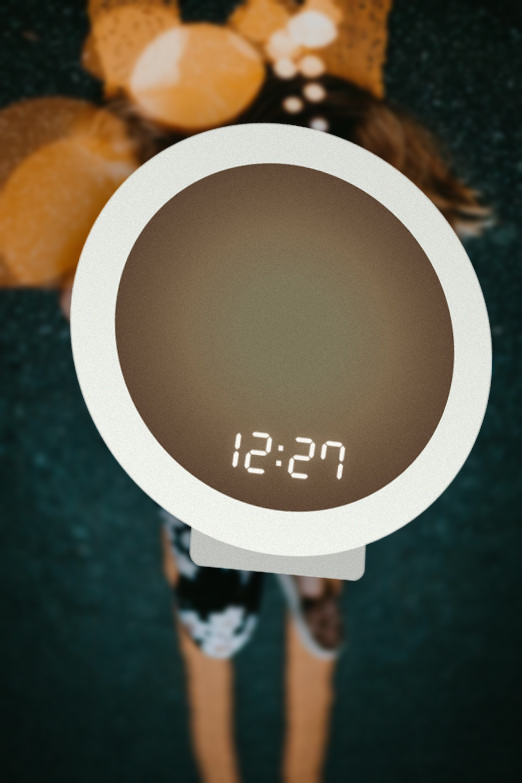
12:27
